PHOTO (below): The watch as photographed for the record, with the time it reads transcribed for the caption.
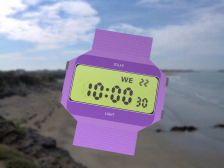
10:00:30
